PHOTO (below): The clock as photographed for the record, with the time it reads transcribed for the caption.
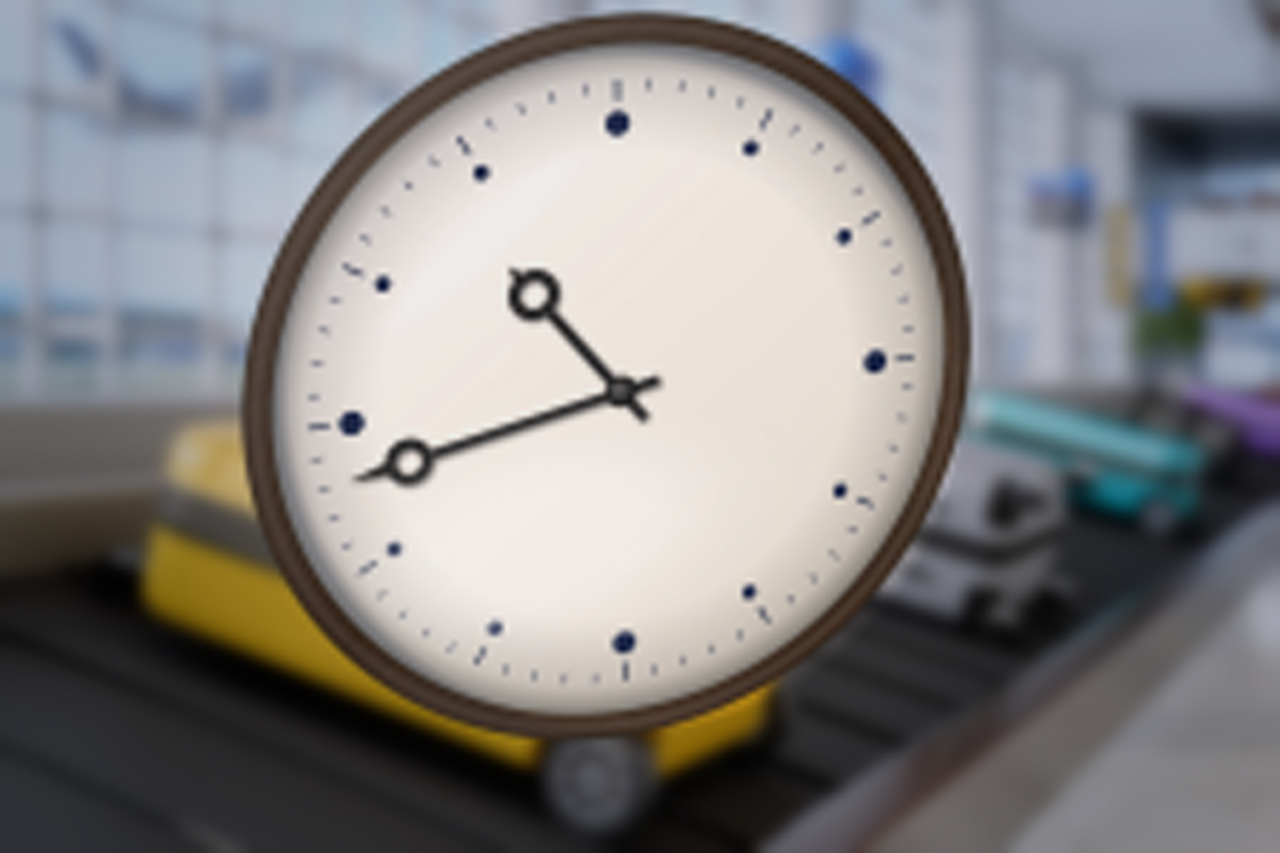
10:43
